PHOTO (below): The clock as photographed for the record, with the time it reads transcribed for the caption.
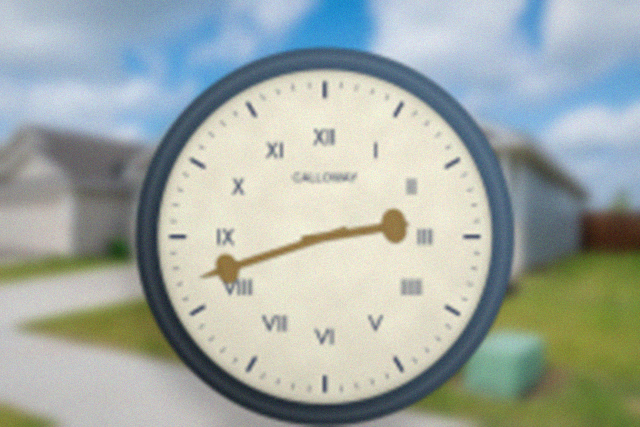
2:42
